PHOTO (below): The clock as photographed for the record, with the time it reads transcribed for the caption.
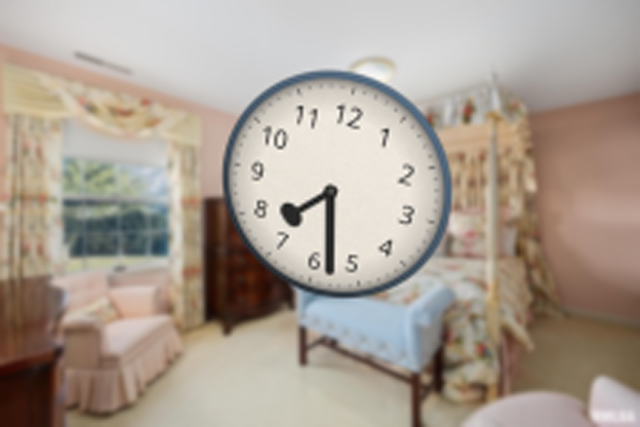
7:28
